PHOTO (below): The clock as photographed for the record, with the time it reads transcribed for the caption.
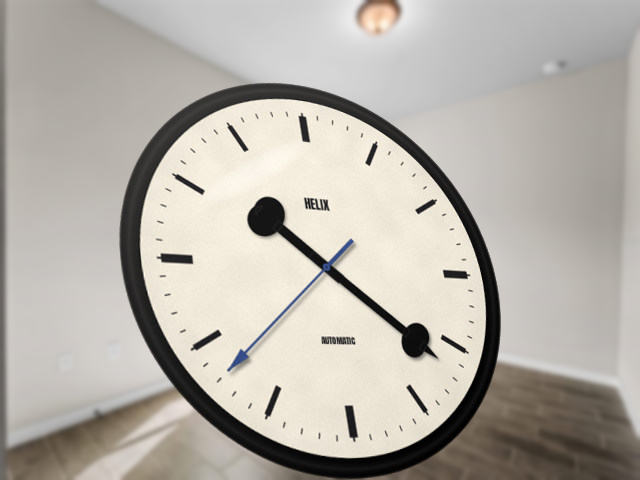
10:21:38
